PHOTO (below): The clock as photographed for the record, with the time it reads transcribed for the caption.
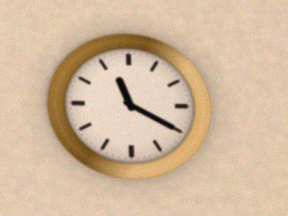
11:20
